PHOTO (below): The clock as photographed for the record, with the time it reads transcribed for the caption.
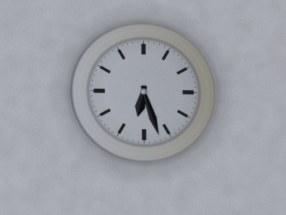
6:27
